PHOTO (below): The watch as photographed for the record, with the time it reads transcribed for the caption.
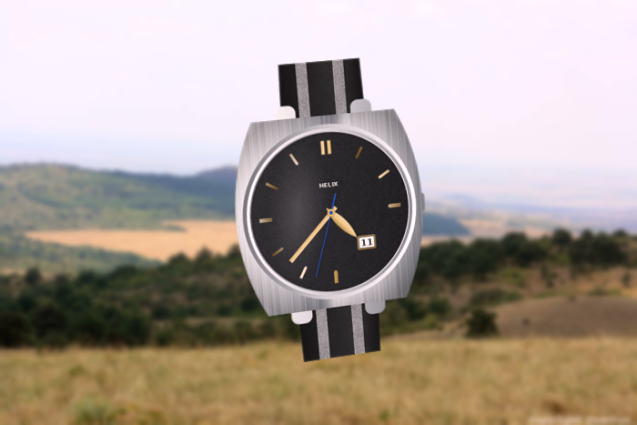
4:37:33
